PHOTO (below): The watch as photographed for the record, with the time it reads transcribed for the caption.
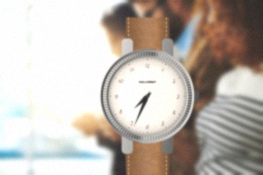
7:34
